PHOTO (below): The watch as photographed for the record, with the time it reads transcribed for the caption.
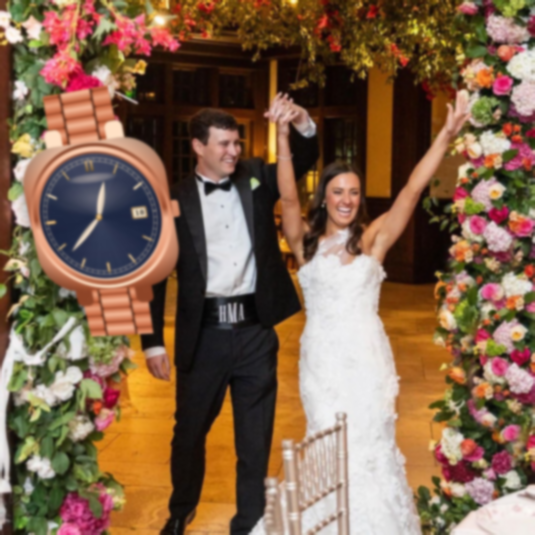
12:38
